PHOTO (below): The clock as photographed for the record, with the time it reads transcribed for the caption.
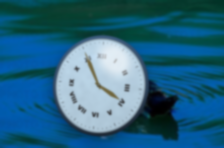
3:55
